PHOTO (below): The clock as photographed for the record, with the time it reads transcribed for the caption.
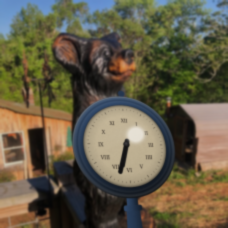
6:33
